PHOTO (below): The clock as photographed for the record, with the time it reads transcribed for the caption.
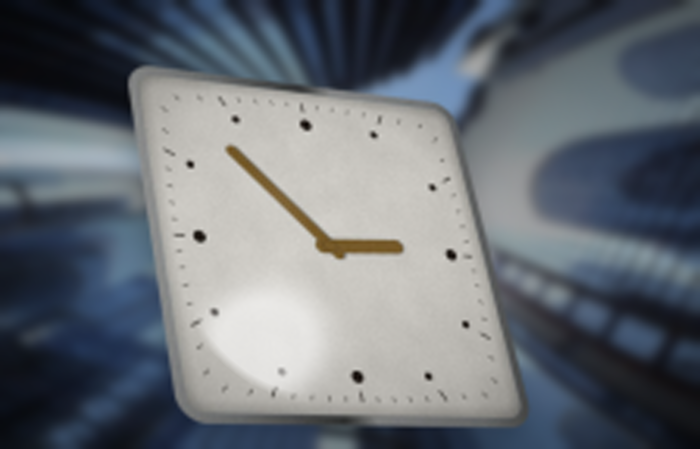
2:53
